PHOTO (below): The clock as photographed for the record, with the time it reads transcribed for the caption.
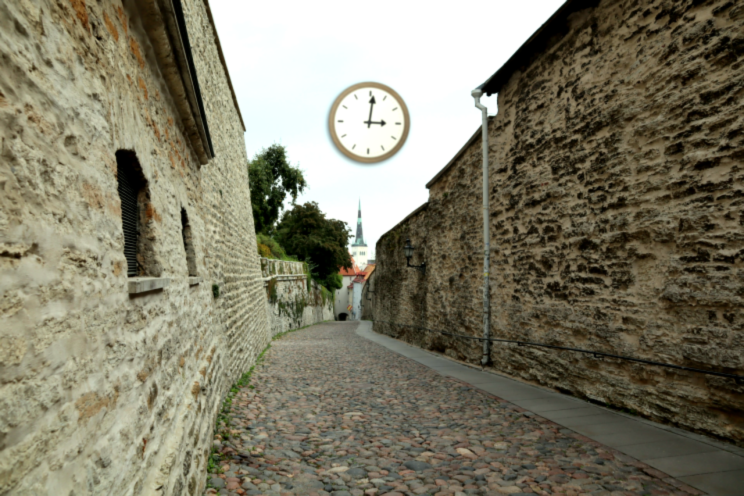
3:01
